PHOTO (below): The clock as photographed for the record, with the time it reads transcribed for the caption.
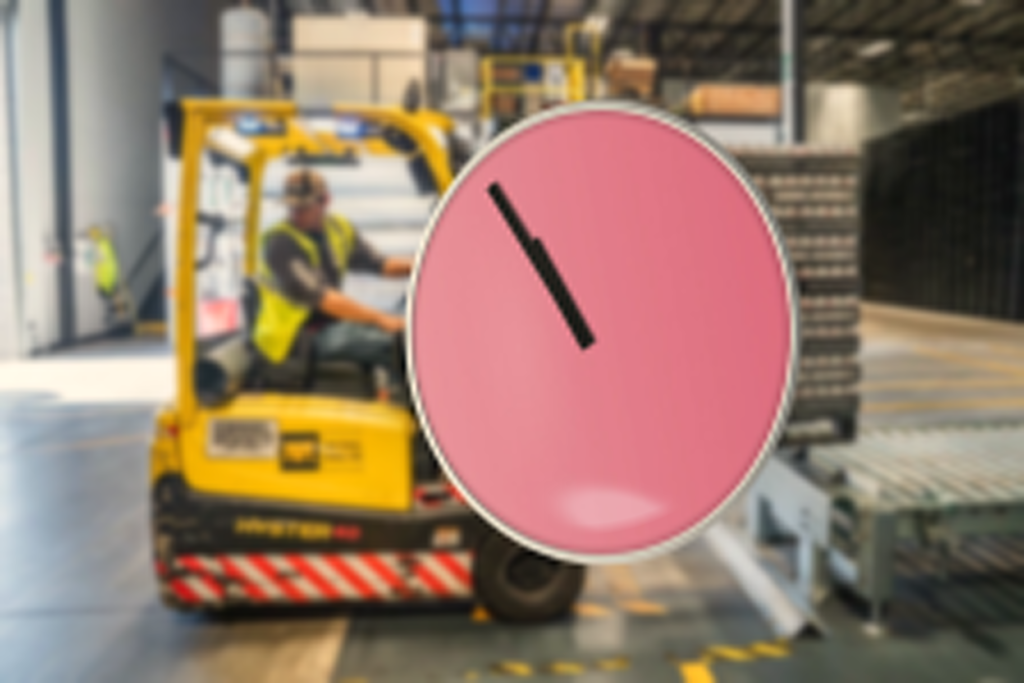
10:54
